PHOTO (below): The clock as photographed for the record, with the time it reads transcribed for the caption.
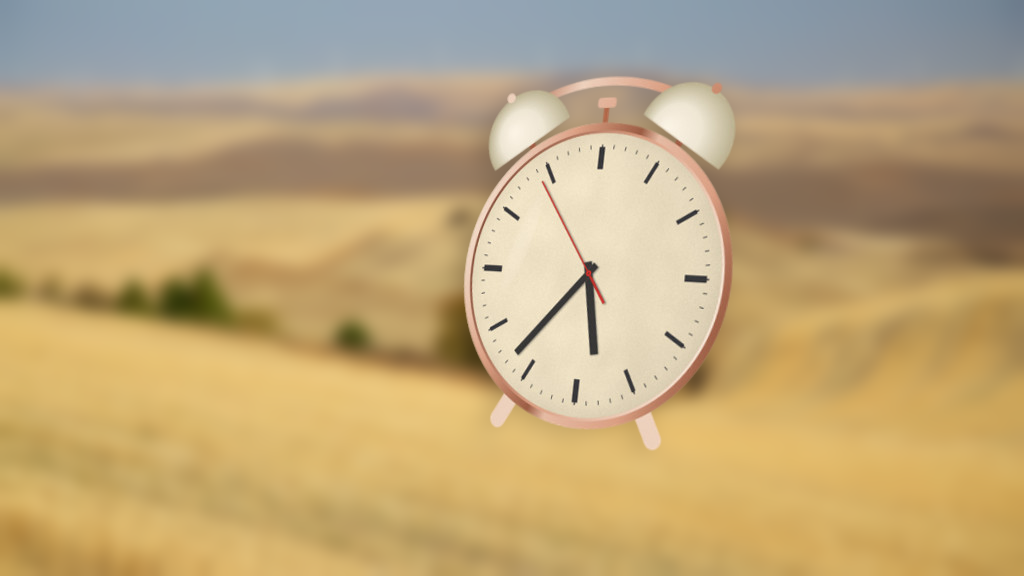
5:36:54
